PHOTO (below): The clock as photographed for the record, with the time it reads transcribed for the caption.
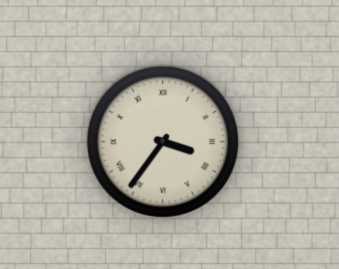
3:36
